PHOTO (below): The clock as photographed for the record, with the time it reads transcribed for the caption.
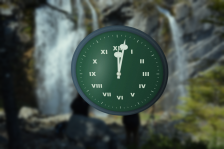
12:02
